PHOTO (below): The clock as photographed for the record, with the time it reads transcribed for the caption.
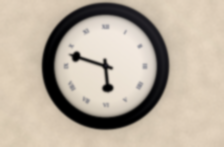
5:48
